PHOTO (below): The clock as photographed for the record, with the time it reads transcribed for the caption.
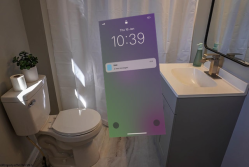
10:39
